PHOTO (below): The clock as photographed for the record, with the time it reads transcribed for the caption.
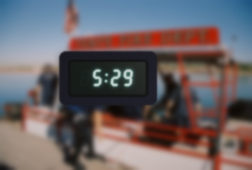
5:29
